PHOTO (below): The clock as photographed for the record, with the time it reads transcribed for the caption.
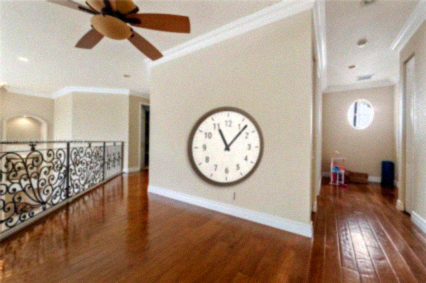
11:07
